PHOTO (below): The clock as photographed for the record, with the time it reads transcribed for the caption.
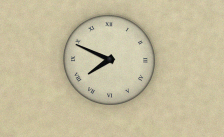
7:49
